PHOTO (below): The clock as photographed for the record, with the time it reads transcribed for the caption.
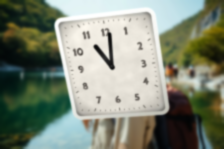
11:01
